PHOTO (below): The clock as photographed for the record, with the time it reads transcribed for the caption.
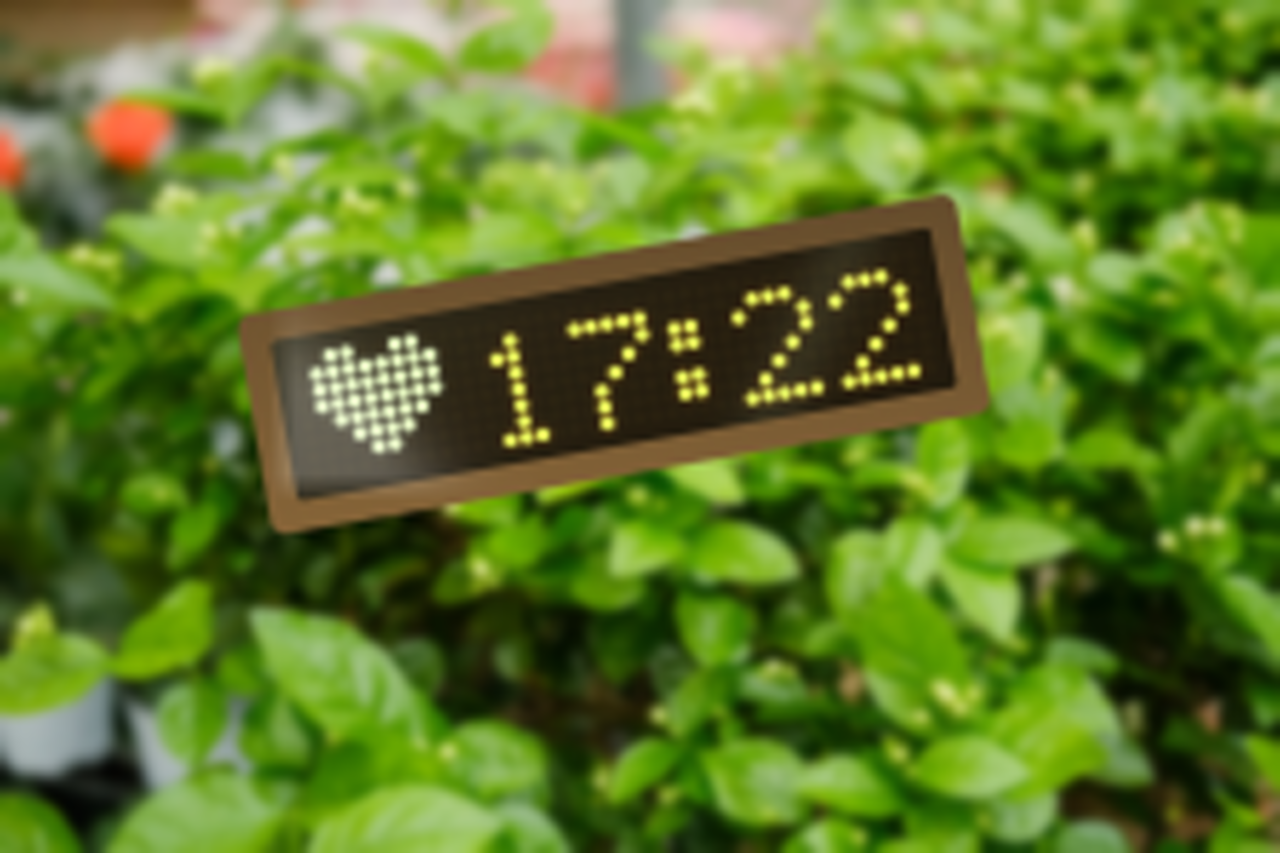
17:22
